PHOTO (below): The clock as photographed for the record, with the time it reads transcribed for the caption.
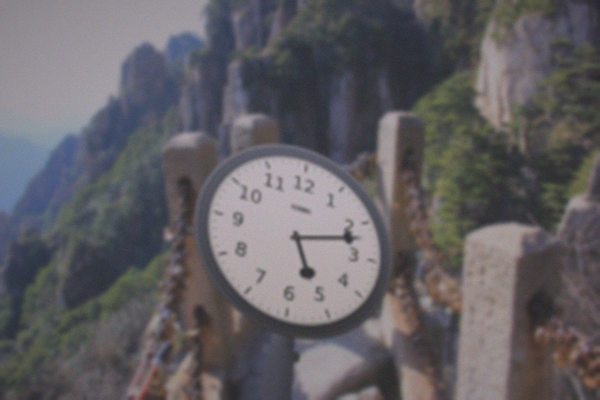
5:12
